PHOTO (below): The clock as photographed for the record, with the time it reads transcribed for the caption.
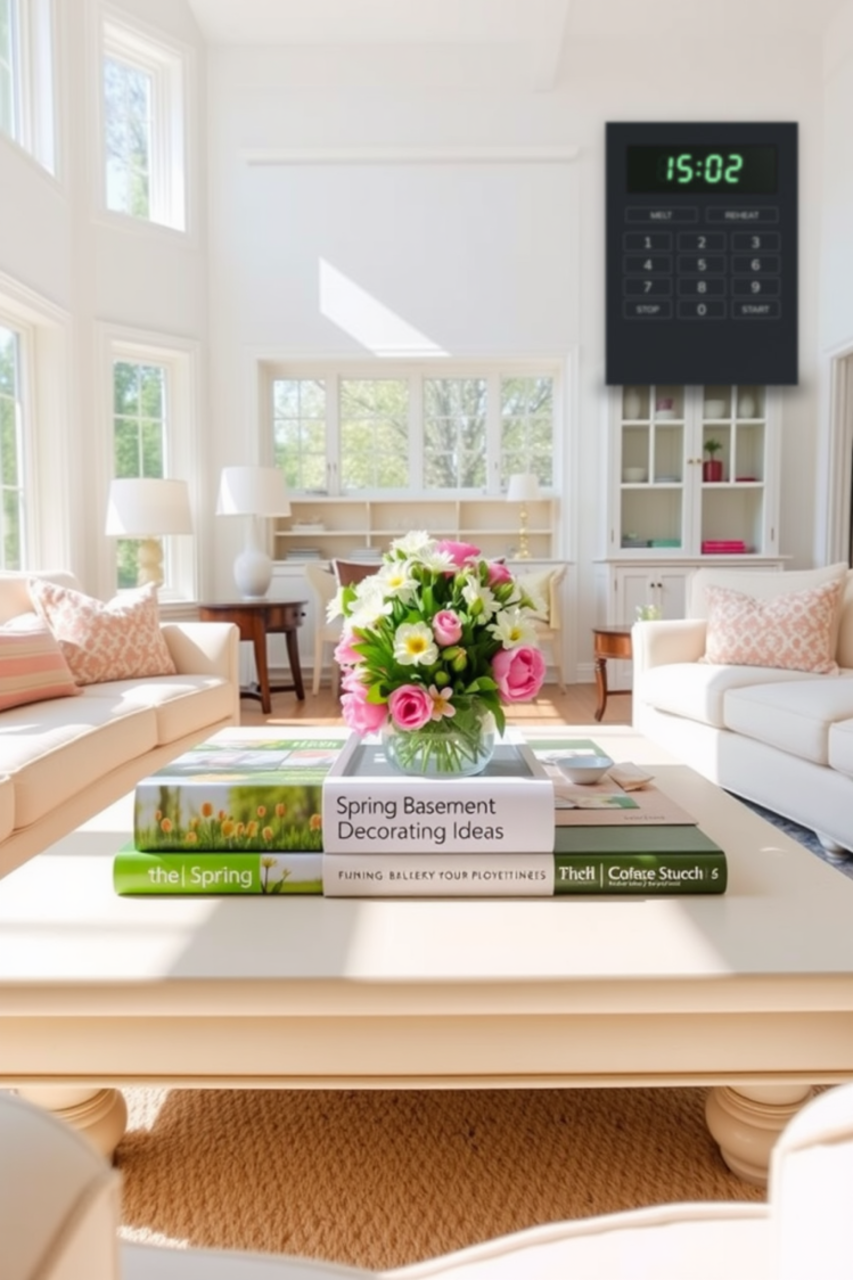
15:02
